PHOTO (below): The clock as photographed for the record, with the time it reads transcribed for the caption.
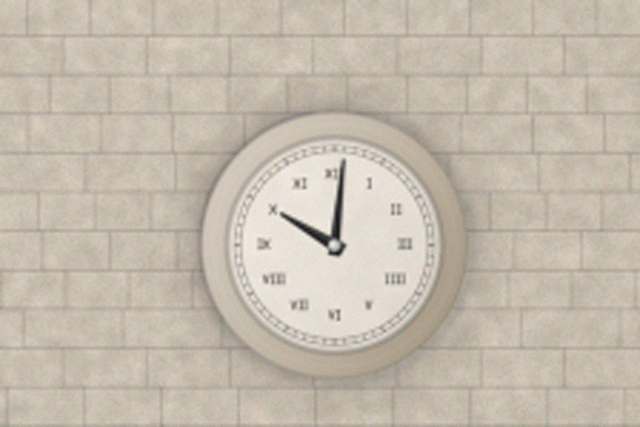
10:01
